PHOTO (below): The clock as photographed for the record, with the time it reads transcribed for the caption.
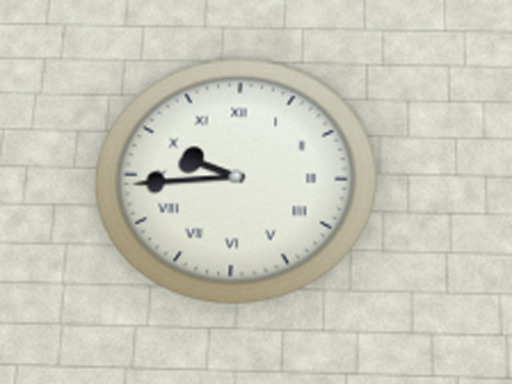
9:44
